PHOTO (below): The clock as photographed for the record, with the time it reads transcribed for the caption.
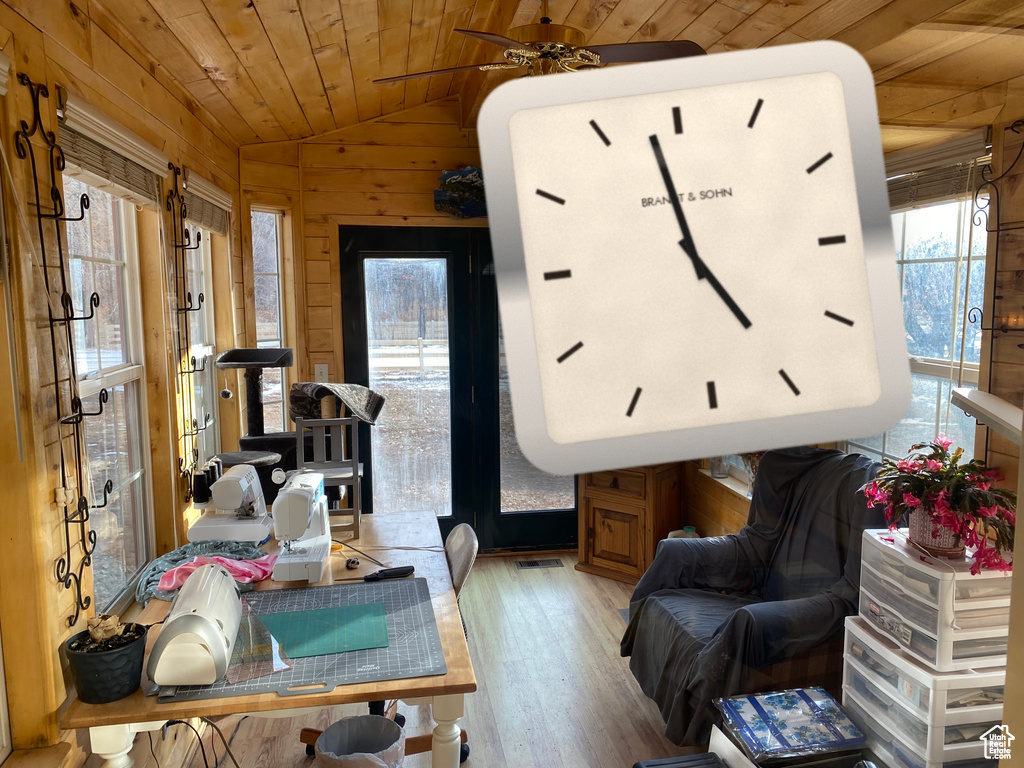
4:58
